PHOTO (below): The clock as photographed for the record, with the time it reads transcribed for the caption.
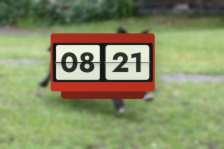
8:21
